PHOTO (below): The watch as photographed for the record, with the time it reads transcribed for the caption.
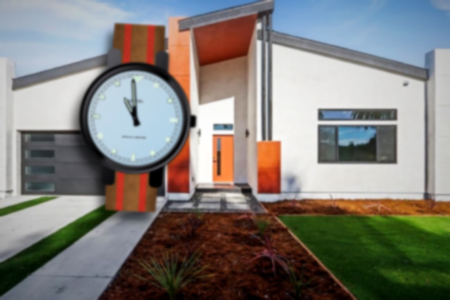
10:59
